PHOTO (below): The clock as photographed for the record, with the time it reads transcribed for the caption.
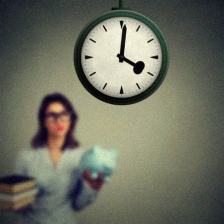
4:01
